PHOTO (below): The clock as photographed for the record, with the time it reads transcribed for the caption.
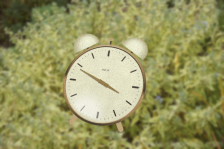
3:49
